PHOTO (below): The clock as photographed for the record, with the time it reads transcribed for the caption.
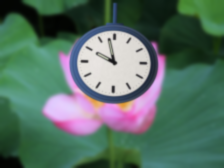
9:58
